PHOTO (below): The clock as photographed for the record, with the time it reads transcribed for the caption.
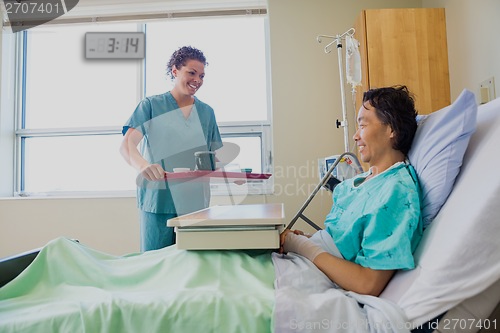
3:14
